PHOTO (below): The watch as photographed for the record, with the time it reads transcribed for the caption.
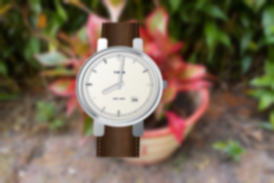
8:01
